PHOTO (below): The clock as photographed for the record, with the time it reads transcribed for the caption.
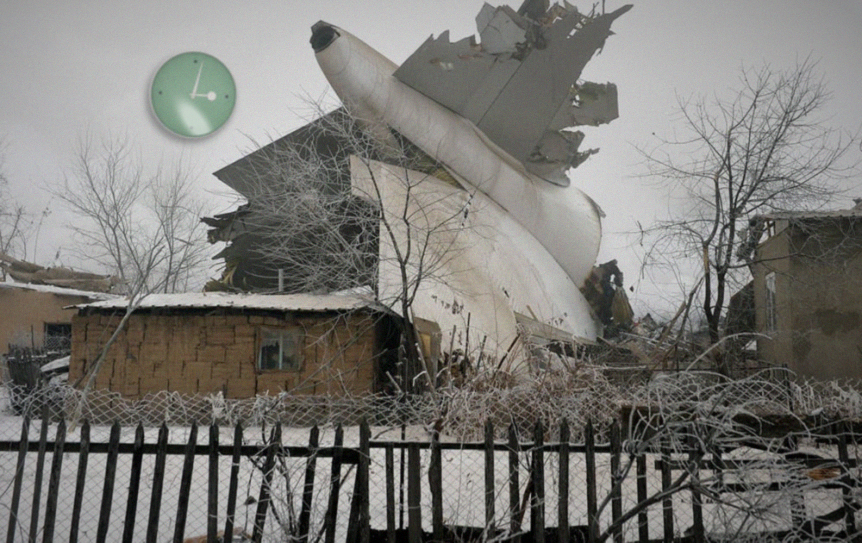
3:02
